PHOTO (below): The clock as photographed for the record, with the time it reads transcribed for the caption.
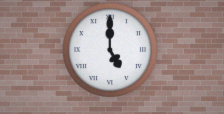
5:00
